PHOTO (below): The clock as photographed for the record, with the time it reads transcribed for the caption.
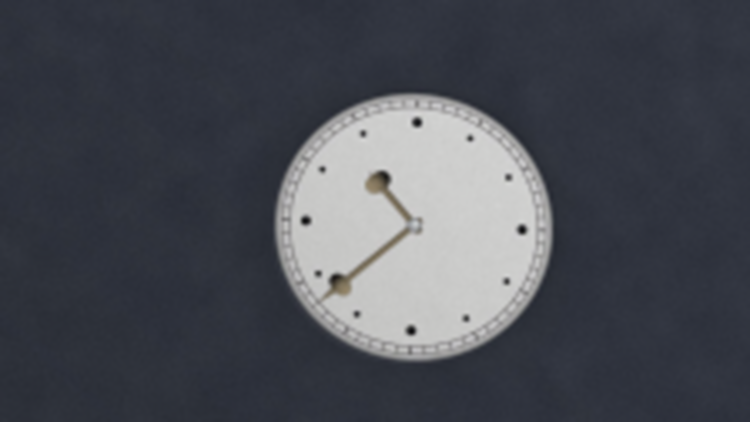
10:38
